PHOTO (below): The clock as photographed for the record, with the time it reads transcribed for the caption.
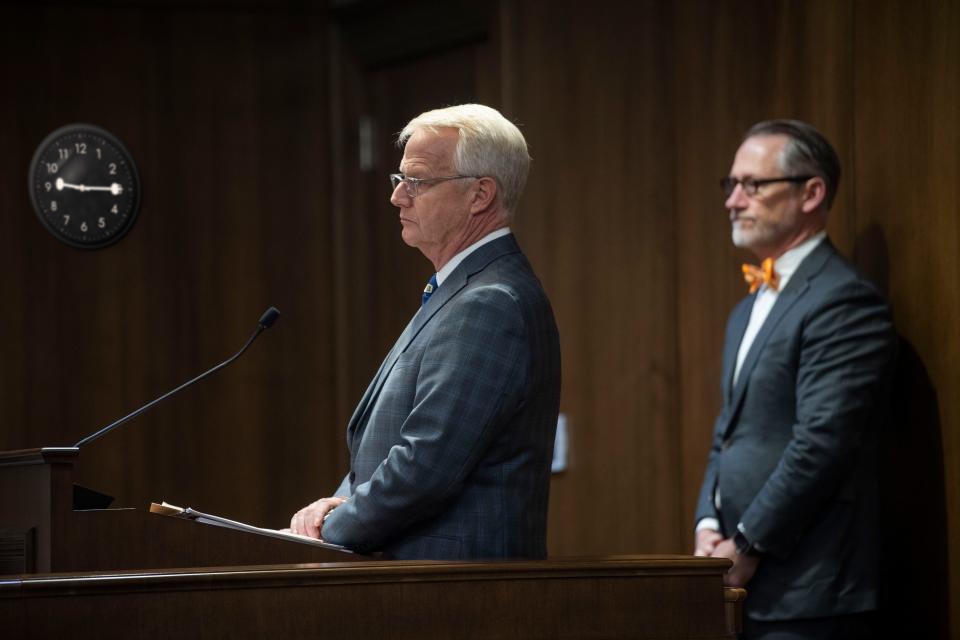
9:15
